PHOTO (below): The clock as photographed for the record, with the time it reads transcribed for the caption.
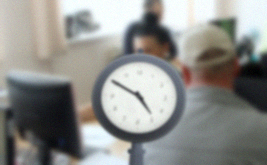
4:50
